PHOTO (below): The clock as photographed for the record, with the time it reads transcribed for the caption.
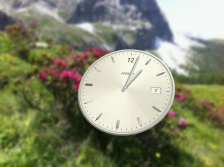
1:02
